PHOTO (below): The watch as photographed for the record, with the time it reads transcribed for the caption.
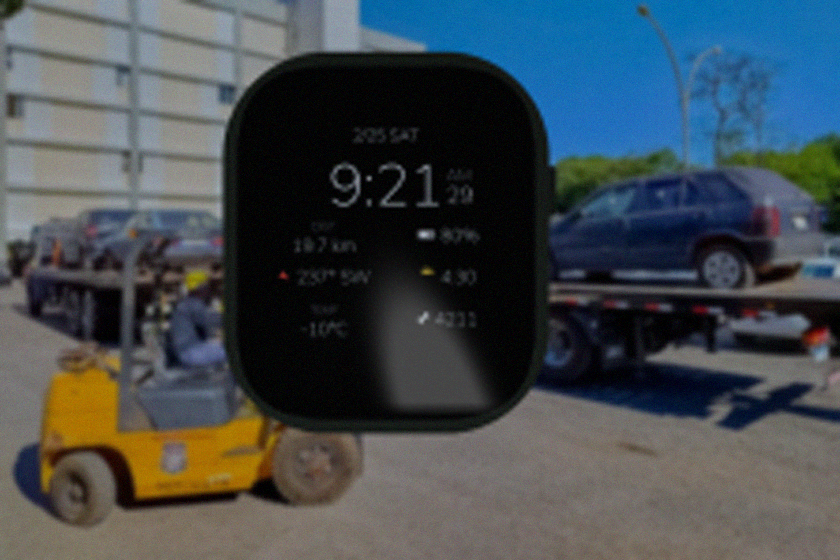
9:21
